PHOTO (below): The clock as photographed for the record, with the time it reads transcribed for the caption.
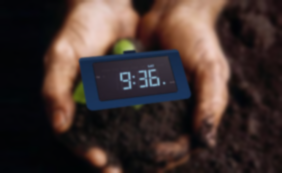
9:36
